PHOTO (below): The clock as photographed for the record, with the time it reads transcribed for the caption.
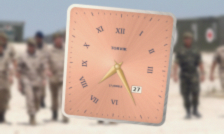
7:25
